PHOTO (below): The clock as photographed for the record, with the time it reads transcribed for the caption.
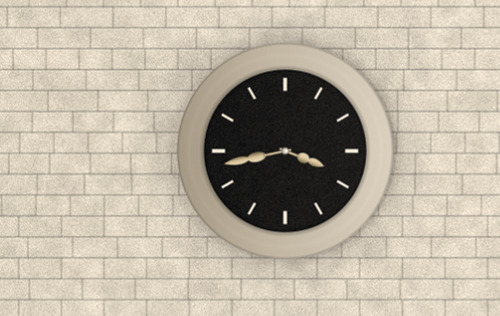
3:43
